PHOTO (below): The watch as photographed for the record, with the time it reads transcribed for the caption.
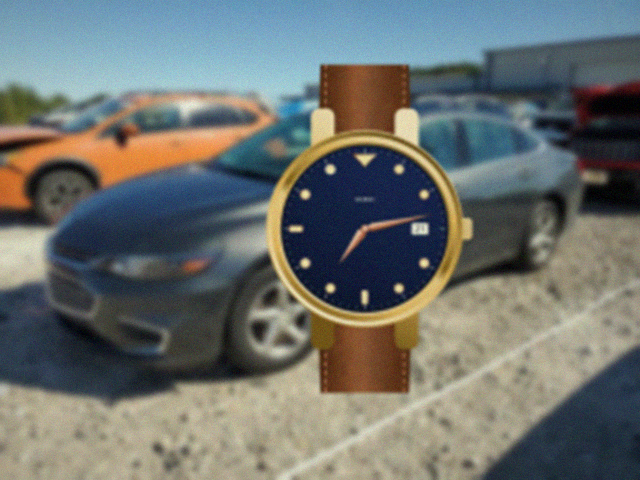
7:13
